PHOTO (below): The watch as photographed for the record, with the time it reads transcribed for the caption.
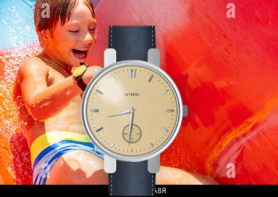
8:31
